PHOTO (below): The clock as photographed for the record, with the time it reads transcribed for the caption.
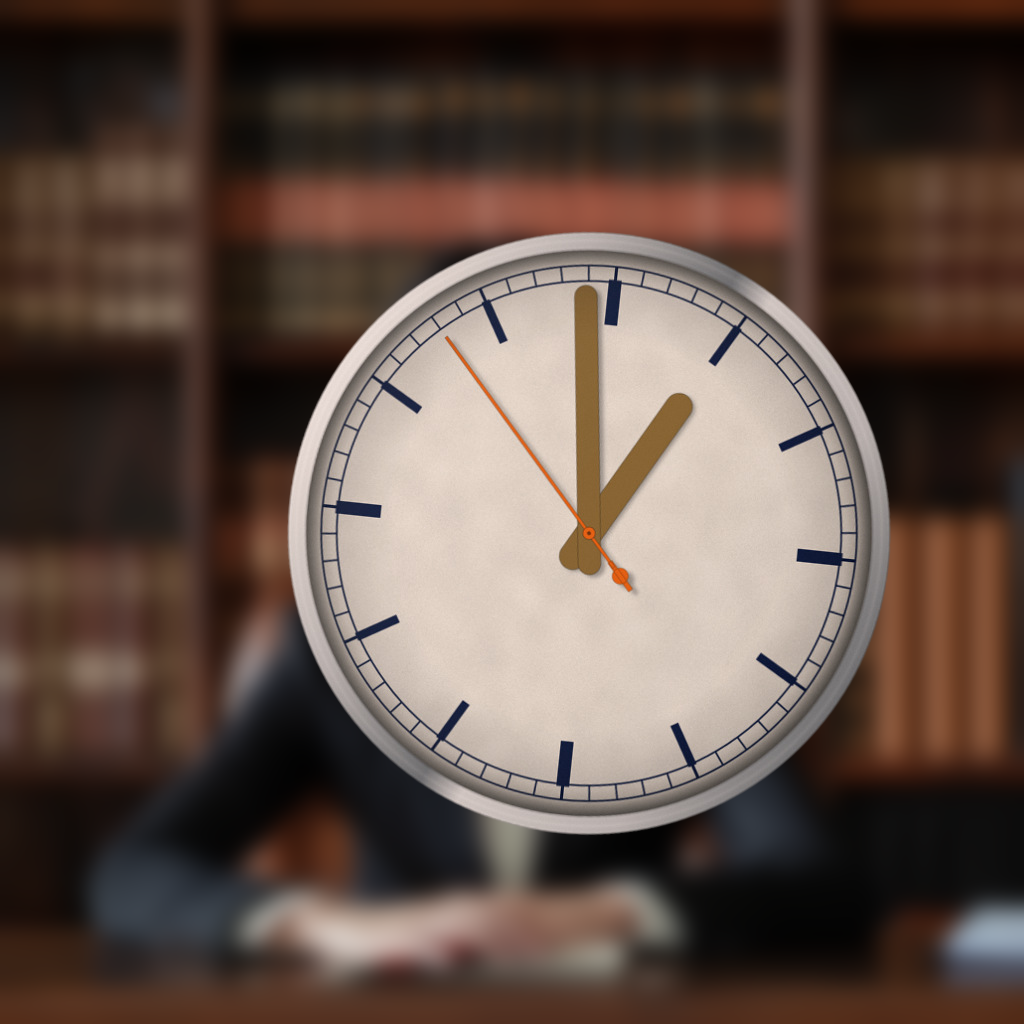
12:58:53
